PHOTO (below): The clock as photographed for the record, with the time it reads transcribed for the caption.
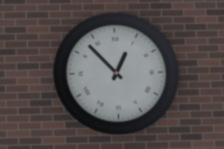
12:53
